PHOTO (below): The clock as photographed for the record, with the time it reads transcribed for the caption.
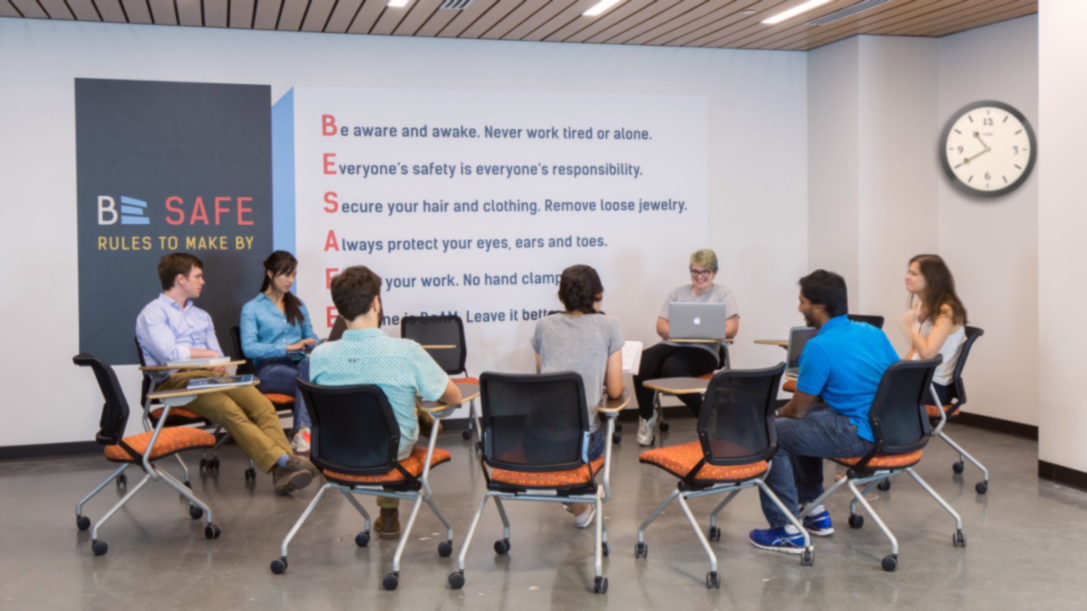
10:40
